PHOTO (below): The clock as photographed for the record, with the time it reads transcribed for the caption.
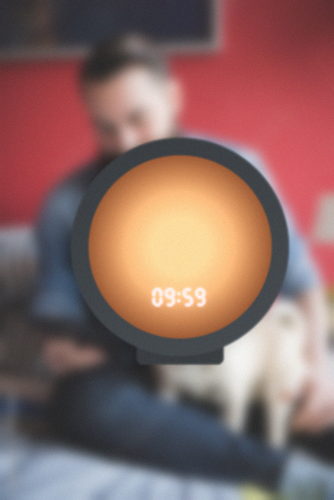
9:59
